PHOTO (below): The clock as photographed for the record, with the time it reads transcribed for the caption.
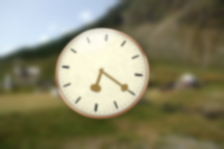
6:20
